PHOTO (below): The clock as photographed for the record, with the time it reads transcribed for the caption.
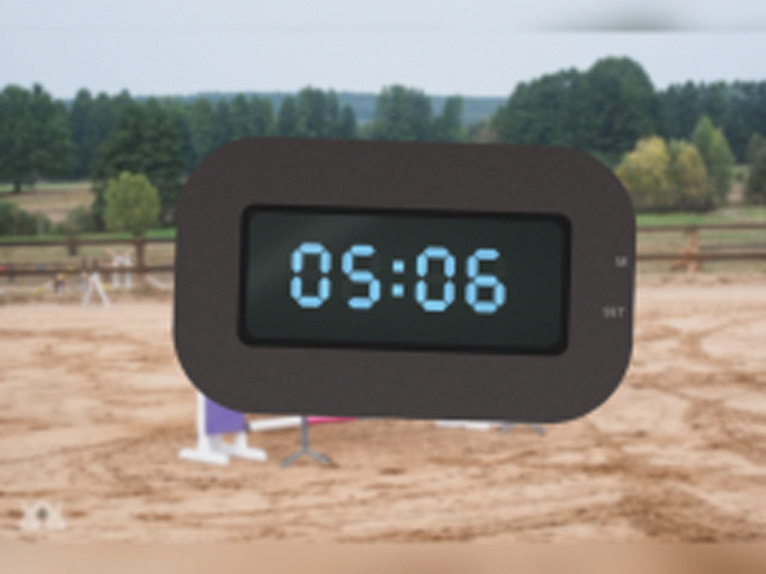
5:06
